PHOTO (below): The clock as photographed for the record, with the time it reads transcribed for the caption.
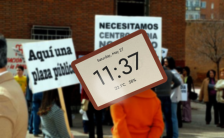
11:37
